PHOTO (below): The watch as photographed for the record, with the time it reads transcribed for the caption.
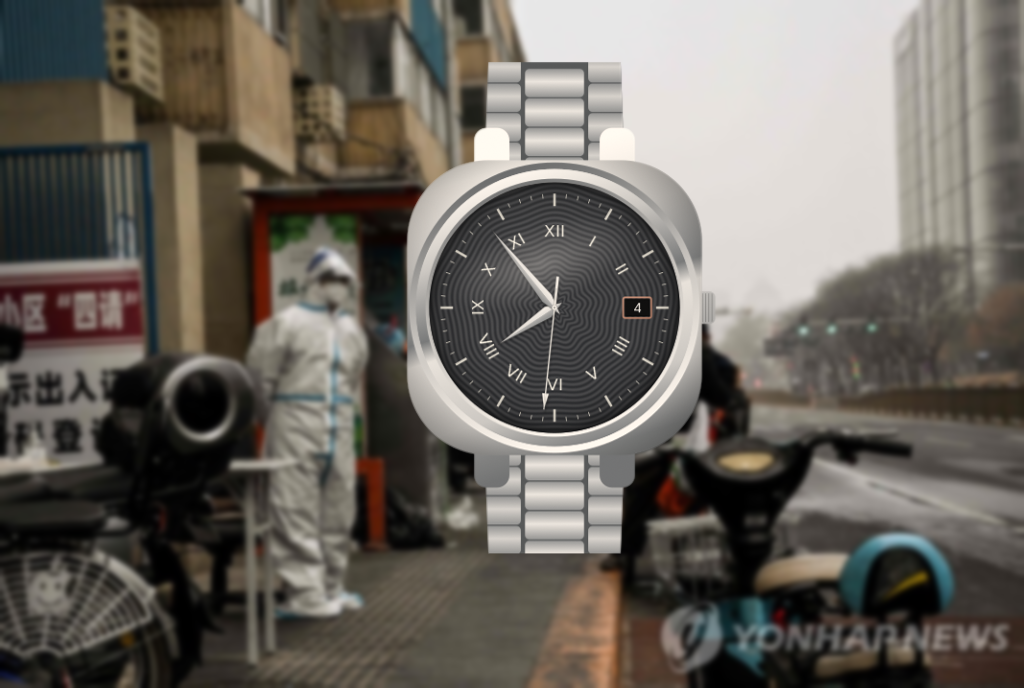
7:53:31
